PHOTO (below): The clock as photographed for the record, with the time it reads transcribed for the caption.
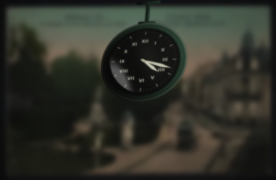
4:18
